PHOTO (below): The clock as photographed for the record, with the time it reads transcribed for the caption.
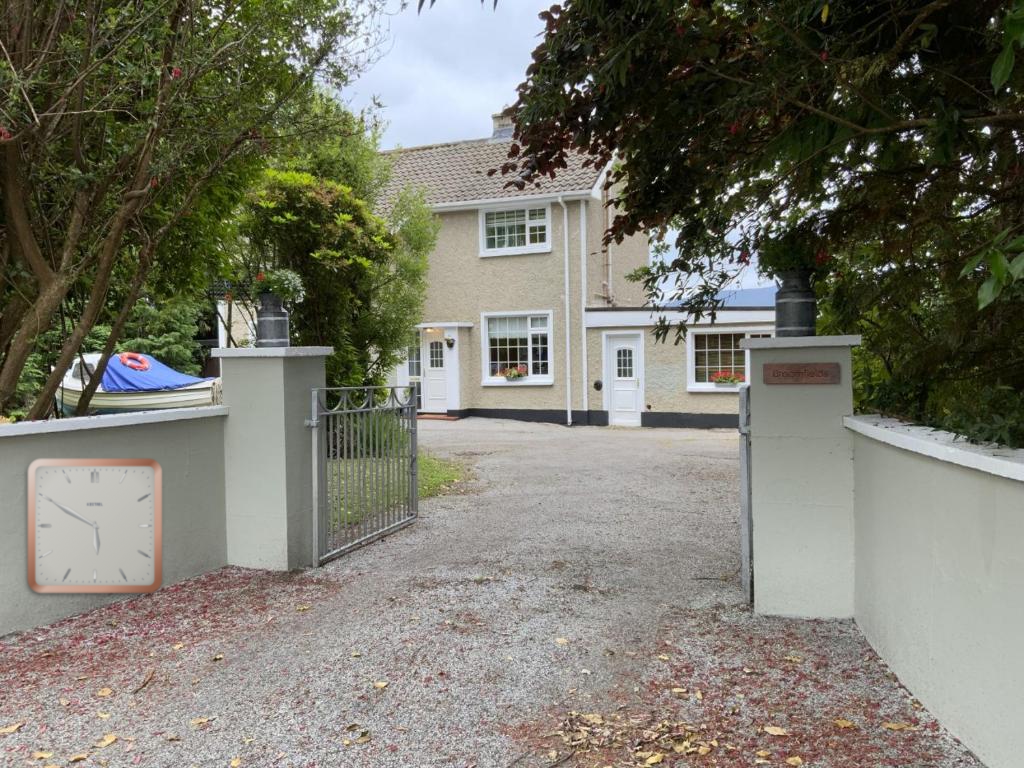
5:50
